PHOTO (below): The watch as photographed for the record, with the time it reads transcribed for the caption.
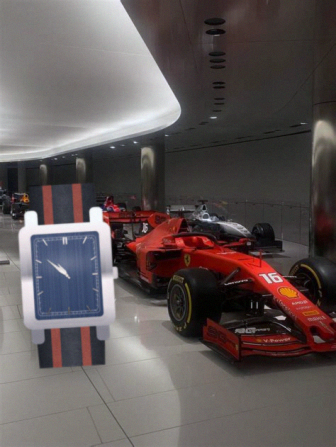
10:52
